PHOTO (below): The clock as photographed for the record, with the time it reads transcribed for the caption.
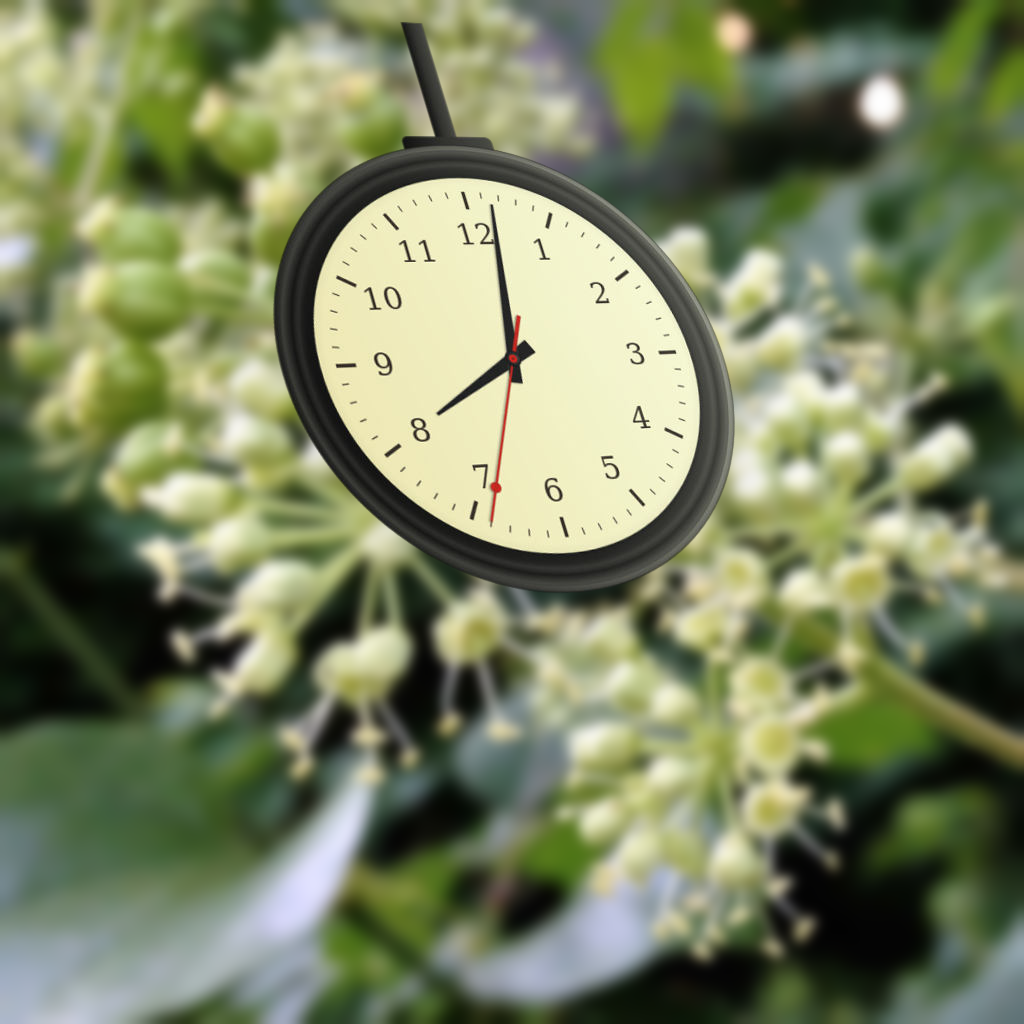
8:01:34
